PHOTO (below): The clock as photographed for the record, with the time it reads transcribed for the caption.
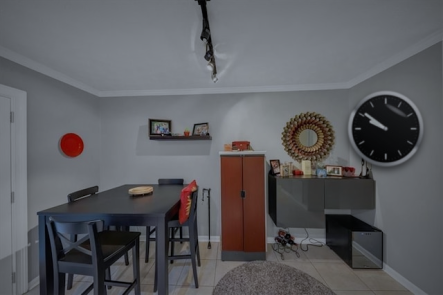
9:51
